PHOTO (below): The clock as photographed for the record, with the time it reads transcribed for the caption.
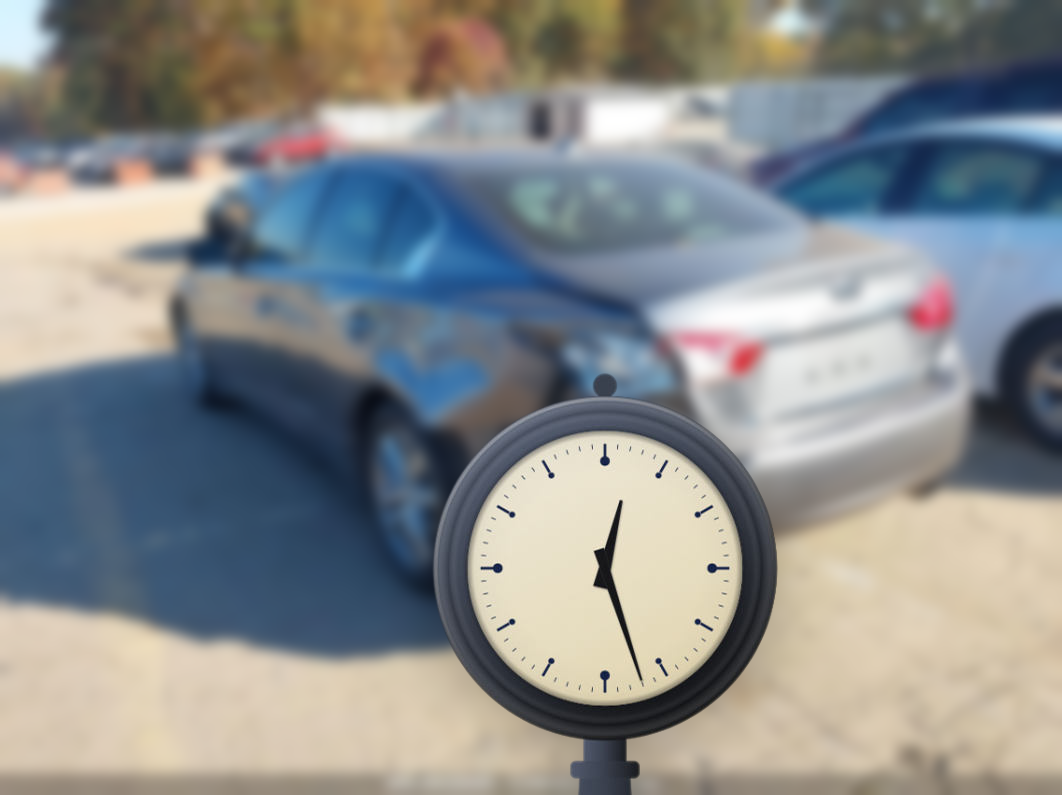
12:27
